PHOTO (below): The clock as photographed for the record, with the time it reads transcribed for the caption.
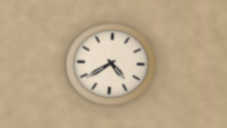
4:39
